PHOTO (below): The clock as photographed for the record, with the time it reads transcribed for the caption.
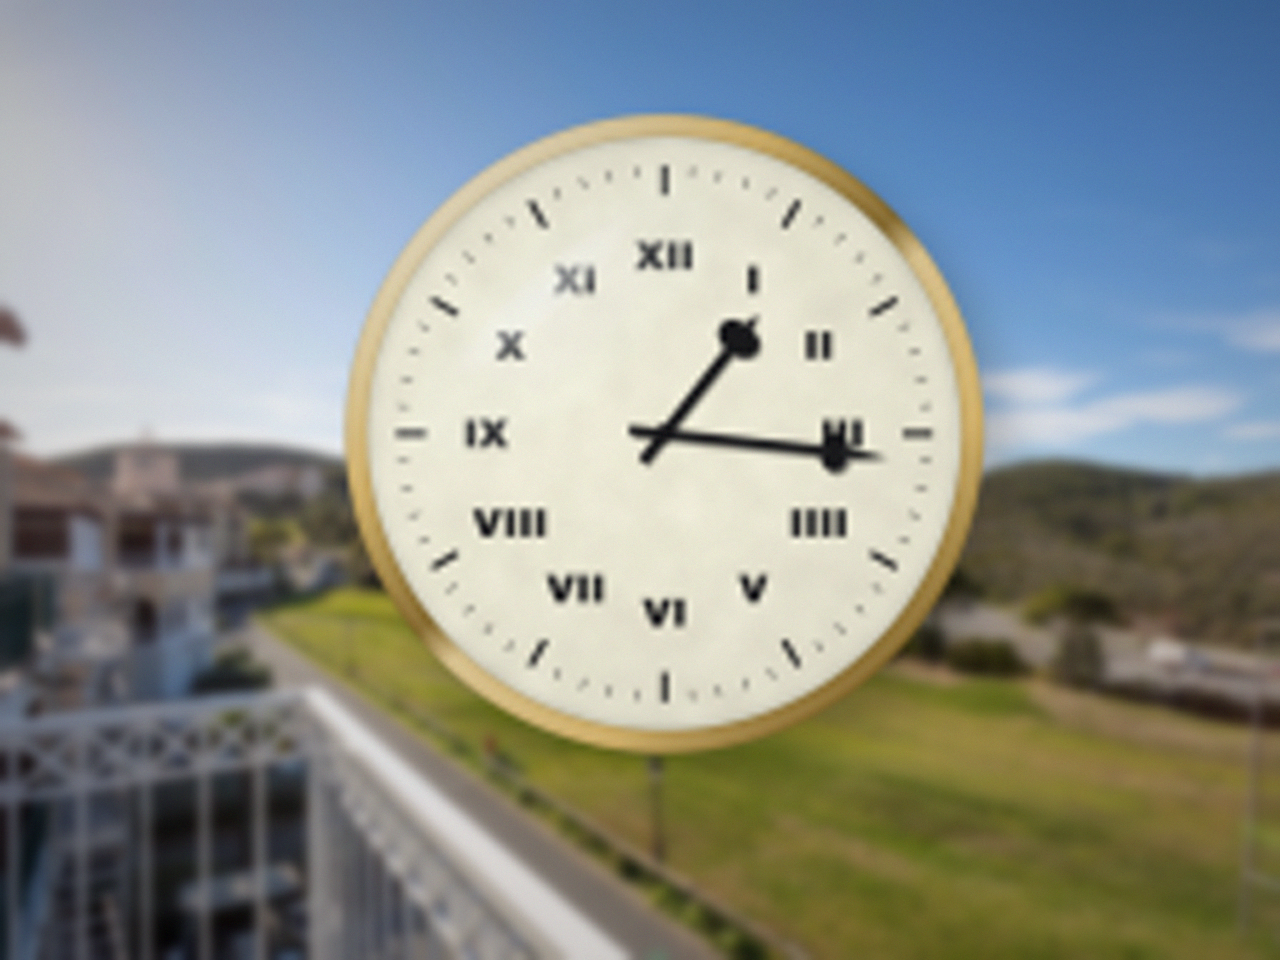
1:16
